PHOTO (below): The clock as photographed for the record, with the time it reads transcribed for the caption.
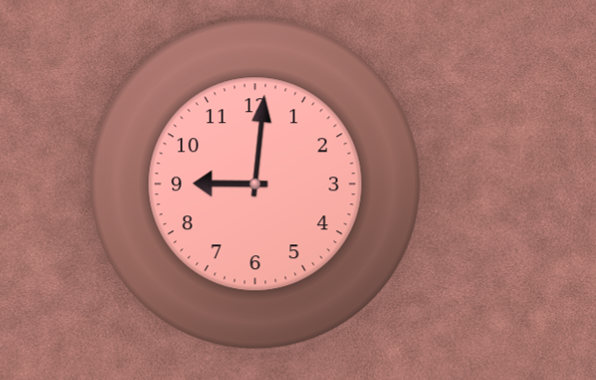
9:01
